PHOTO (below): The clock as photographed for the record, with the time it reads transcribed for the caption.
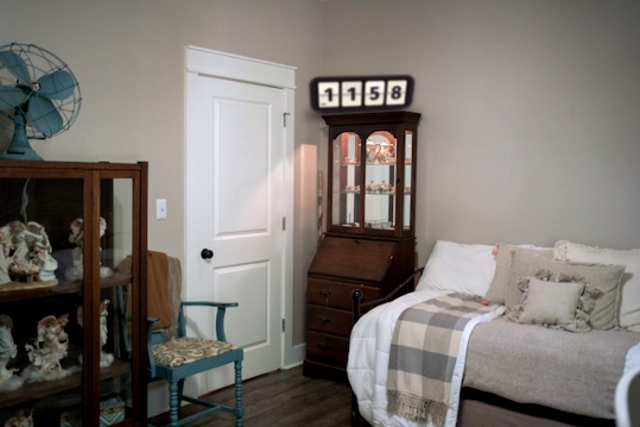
11:58
